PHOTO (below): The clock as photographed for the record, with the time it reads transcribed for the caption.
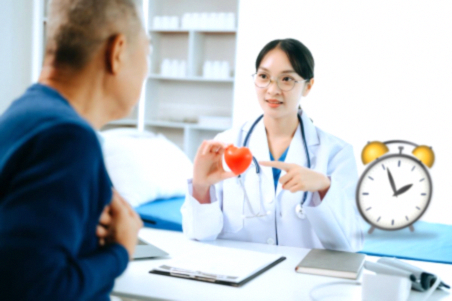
1:56
